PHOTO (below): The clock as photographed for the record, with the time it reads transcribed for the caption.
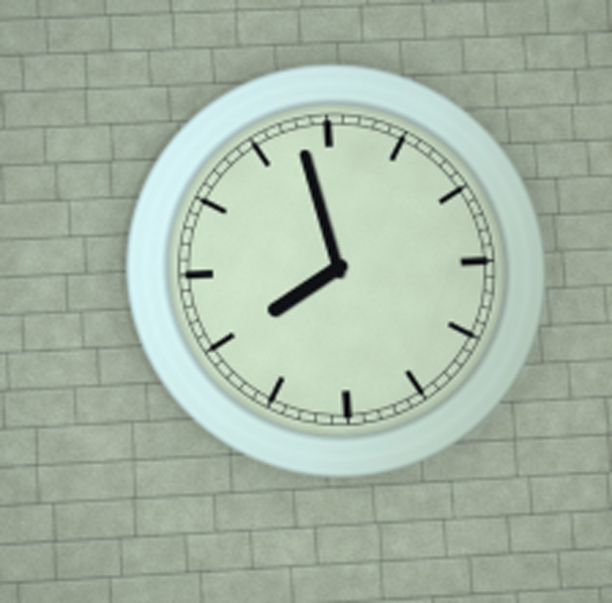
7:58
